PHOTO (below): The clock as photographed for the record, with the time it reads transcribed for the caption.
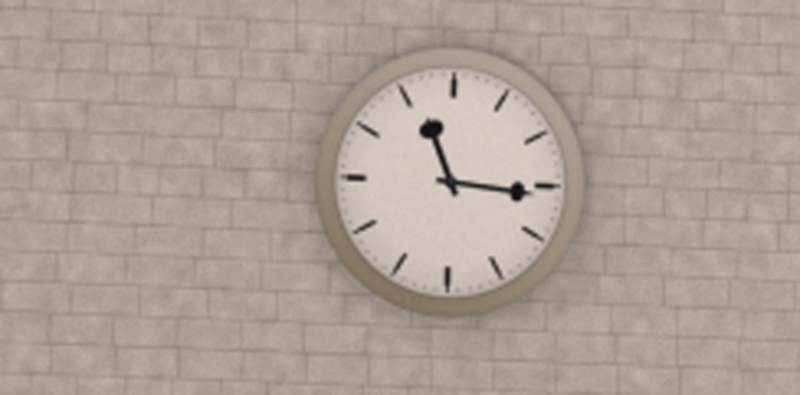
11:16
